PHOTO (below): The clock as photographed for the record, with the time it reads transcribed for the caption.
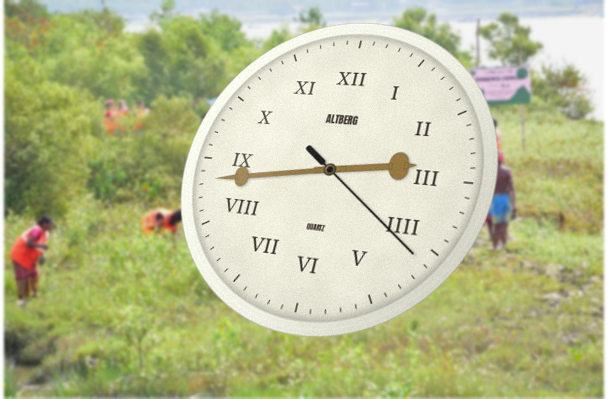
2:43:21
